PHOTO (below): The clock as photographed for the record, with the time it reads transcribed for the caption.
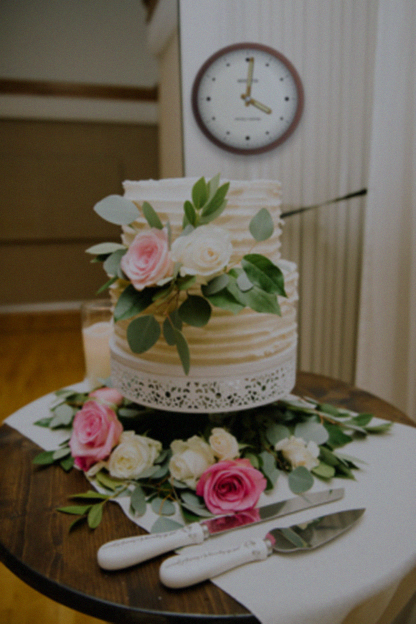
4:01
